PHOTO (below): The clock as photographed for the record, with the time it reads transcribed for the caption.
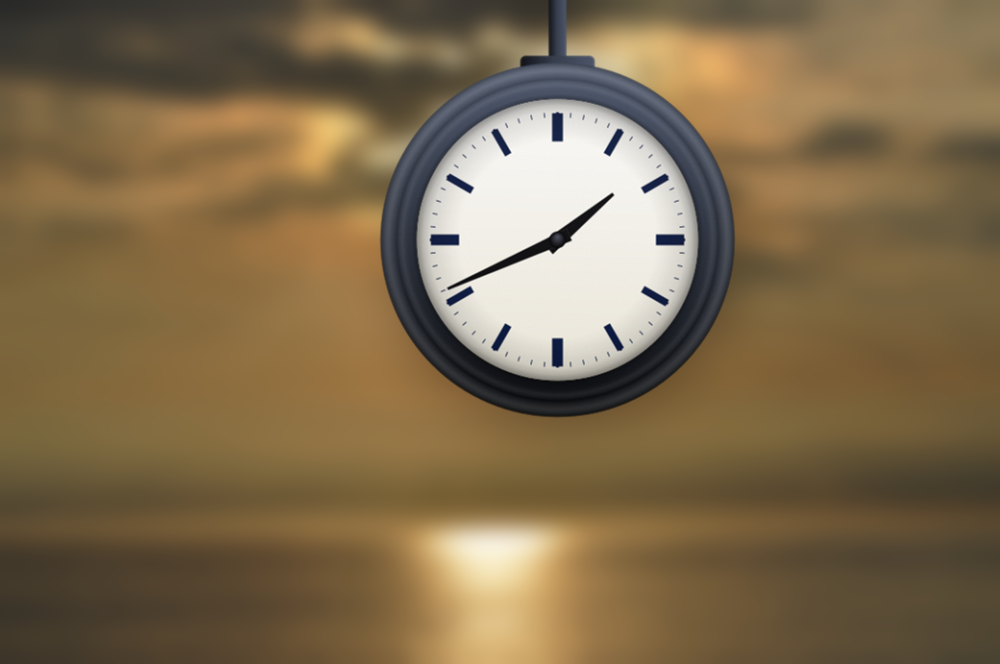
1:41
